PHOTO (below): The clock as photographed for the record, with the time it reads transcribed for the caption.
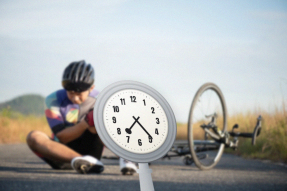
7:24
